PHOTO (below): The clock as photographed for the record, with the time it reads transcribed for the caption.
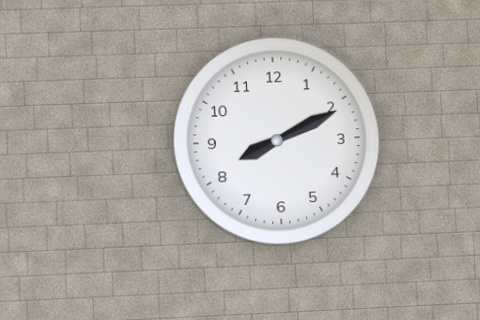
8:11
